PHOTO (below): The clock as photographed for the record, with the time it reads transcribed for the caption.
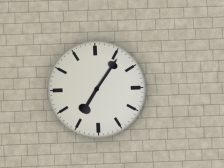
7:06
